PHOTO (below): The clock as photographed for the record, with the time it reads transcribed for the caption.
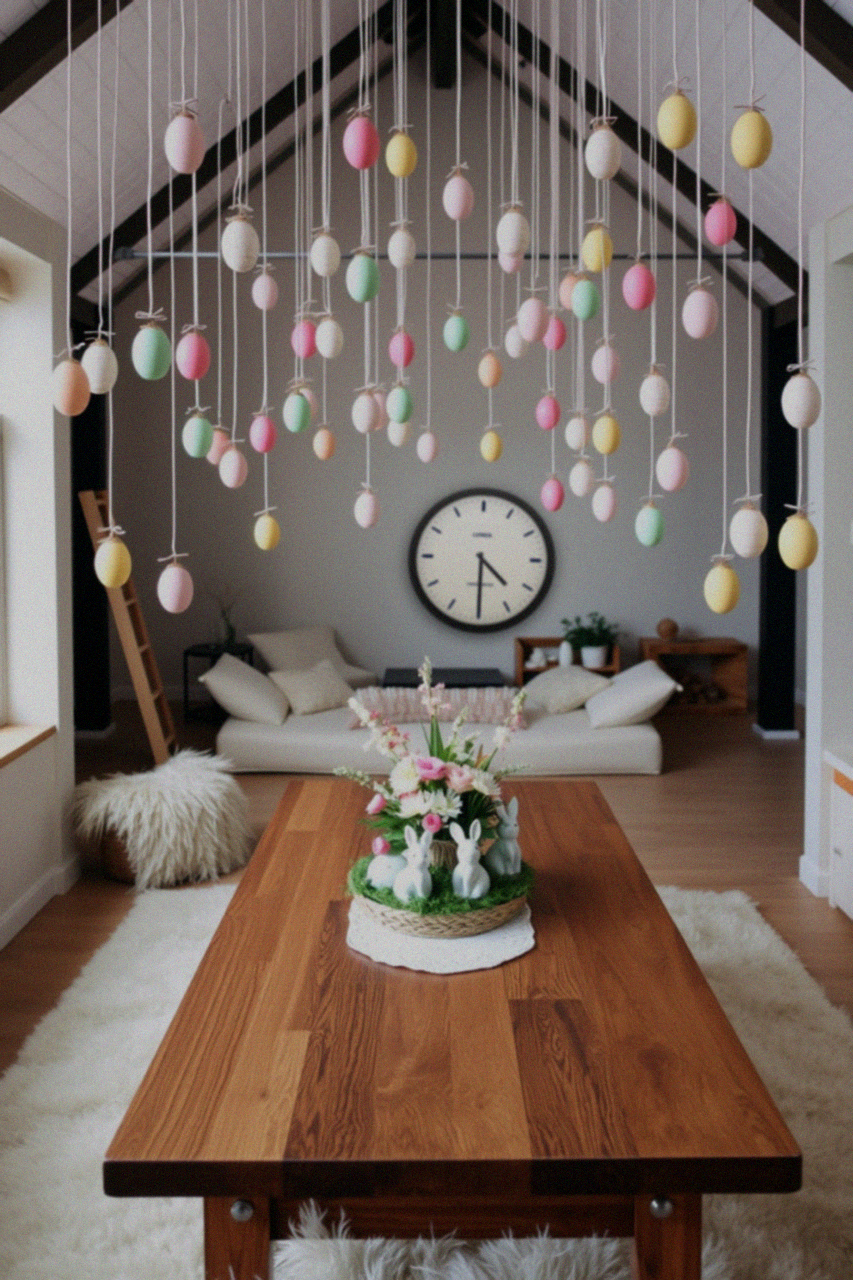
4:30
